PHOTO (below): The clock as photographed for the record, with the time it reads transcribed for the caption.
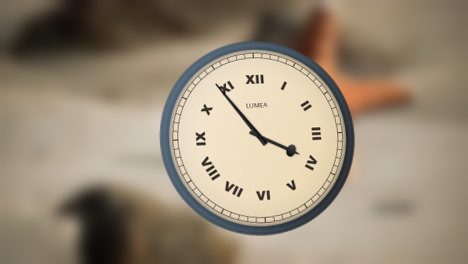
3:54
